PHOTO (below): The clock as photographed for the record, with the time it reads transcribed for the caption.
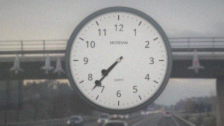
7:37
